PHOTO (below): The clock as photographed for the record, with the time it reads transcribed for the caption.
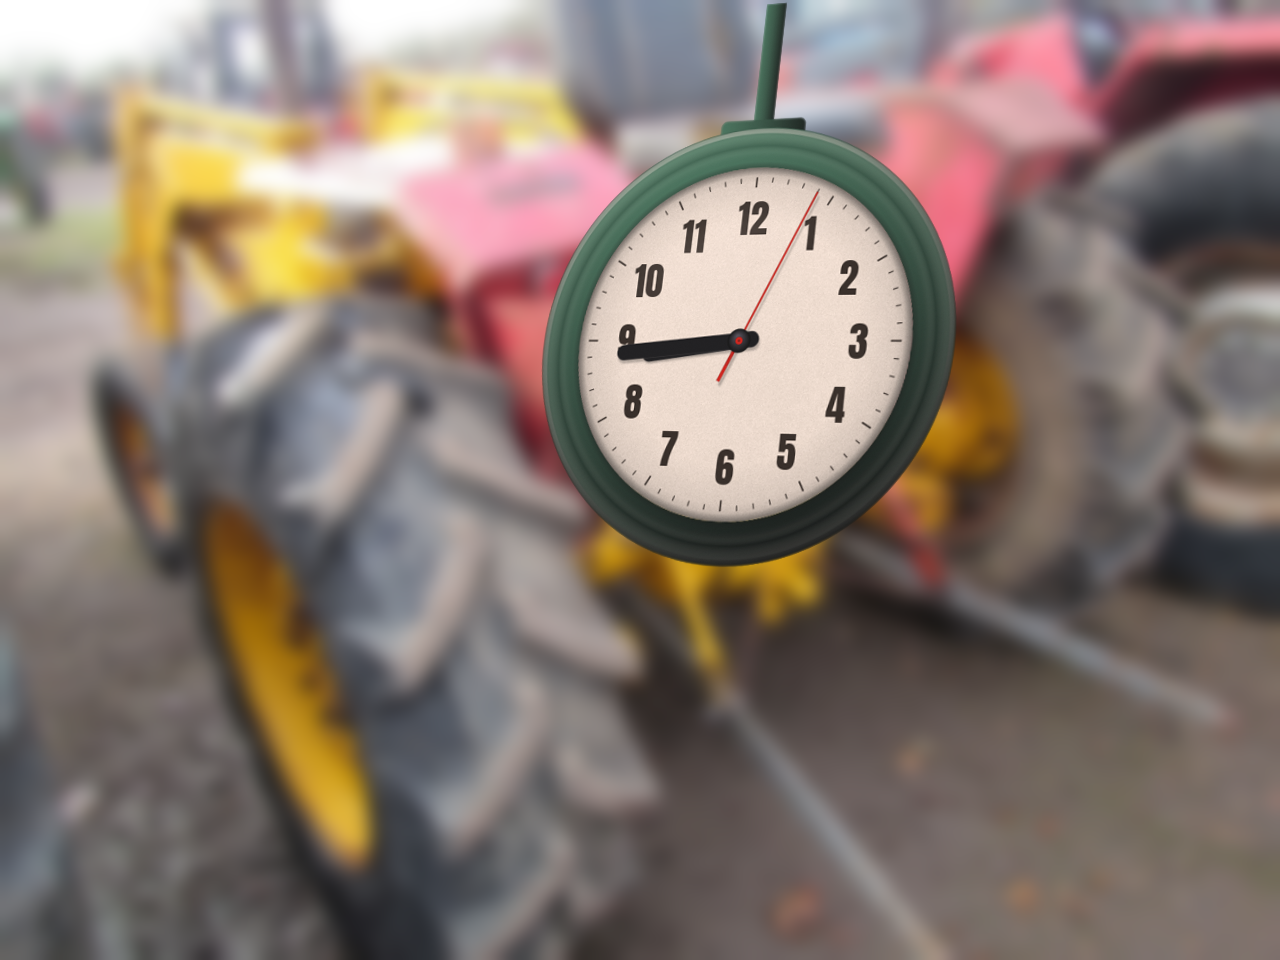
8:44:04
